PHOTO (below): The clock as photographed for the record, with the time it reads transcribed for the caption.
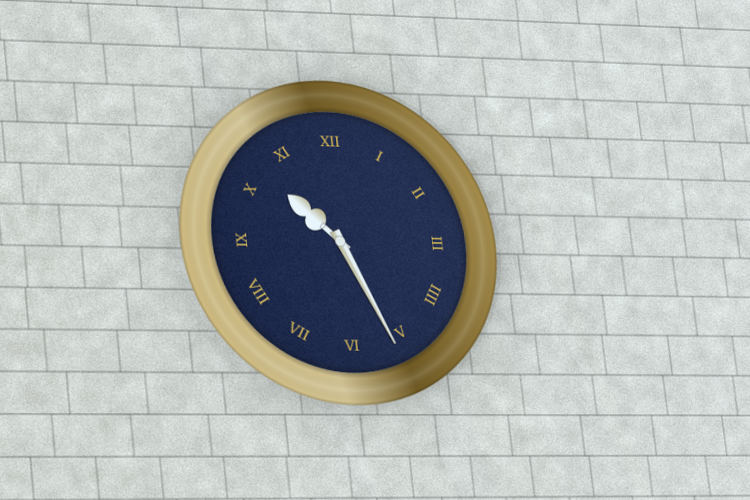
10:26
